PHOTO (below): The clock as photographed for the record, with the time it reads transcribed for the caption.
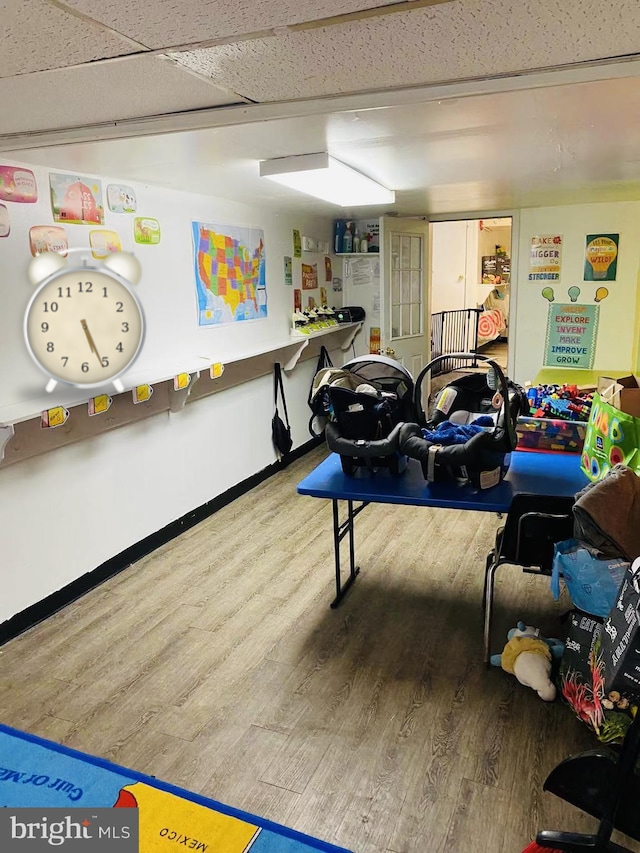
5:26
